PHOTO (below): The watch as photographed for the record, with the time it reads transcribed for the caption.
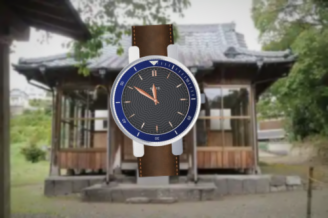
11:51
